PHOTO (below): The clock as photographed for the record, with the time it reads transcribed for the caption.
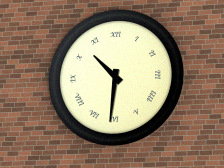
10:31
